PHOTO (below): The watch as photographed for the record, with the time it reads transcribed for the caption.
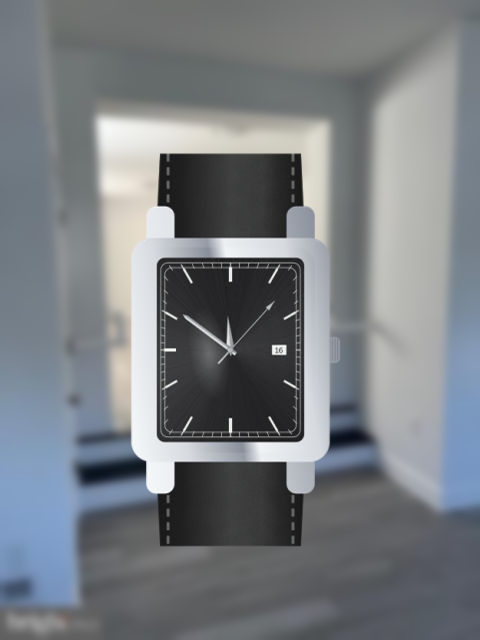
11:51:07
